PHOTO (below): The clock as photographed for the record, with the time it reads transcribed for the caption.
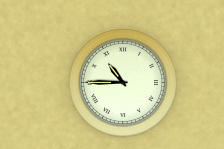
10:45
